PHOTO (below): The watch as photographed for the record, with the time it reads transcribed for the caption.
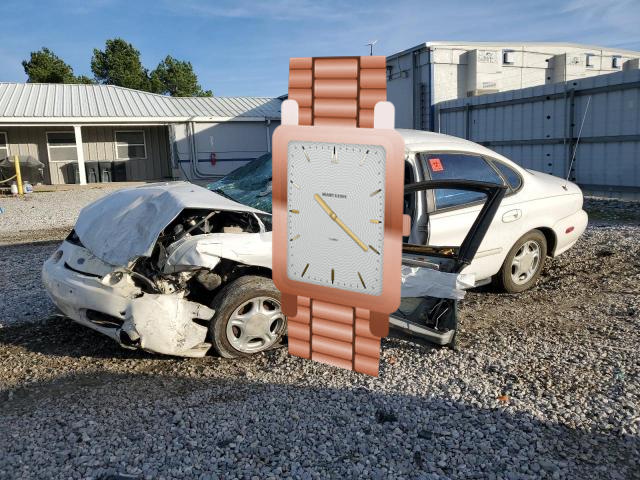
10:21
